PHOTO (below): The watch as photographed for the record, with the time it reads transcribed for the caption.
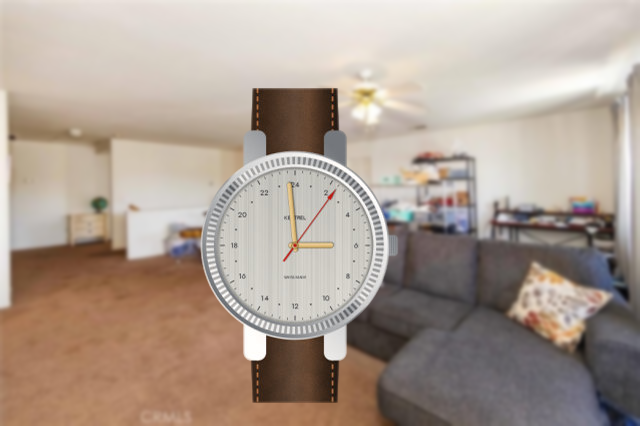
5:59:06
